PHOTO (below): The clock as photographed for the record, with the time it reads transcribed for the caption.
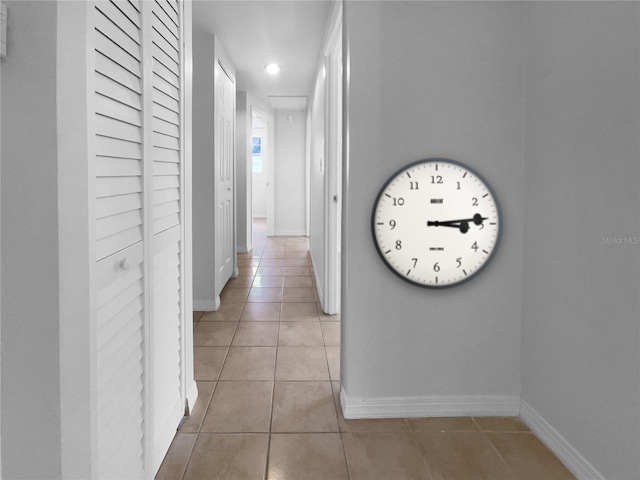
3:14
